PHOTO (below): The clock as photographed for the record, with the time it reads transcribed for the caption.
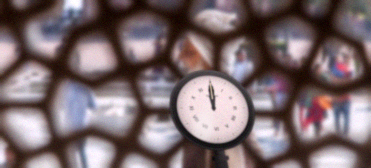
12:00
